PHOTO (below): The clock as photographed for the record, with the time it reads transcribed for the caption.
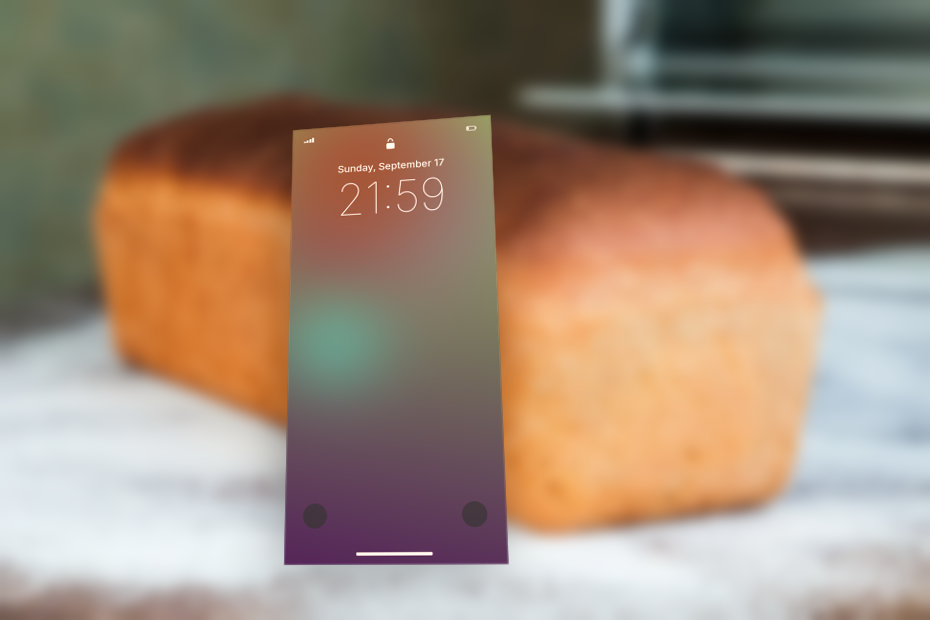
21:59
